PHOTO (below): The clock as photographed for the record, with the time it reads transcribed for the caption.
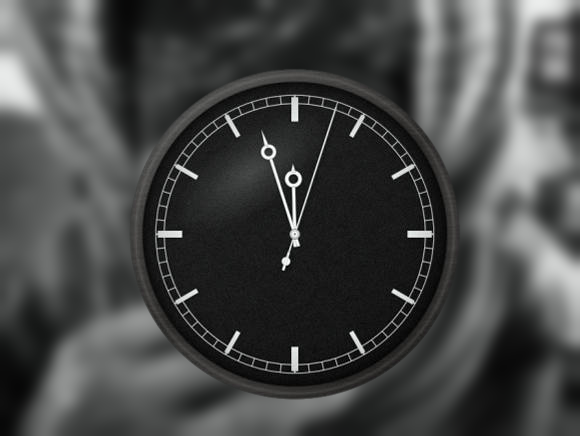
11:57:03
